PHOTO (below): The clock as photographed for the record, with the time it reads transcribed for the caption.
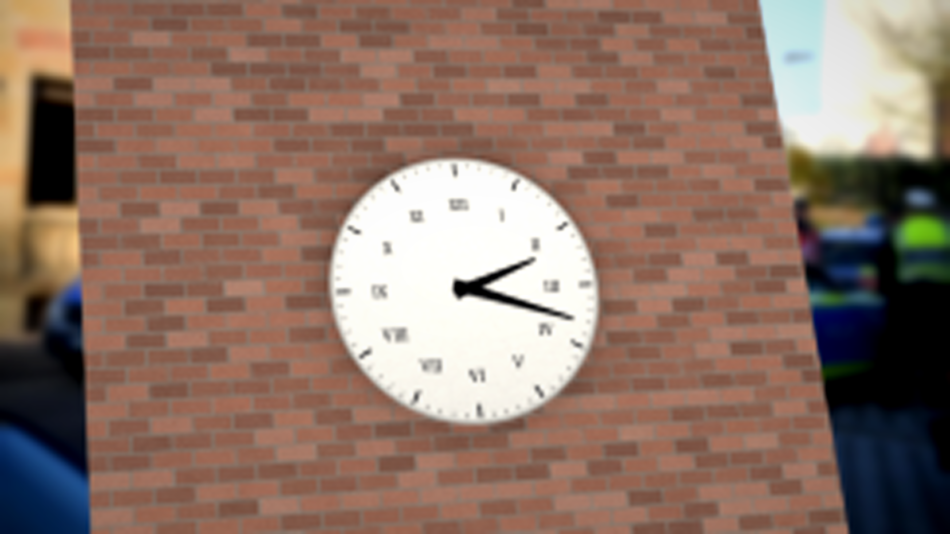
2:18
